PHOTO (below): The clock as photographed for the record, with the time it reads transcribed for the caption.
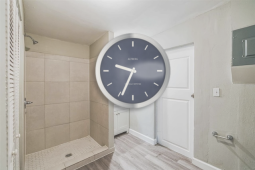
9:34
